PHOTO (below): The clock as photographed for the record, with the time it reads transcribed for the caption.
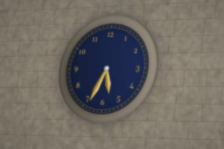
5:34
